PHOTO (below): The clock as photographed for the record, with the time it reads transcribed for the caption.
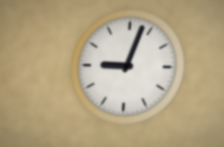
9:03
